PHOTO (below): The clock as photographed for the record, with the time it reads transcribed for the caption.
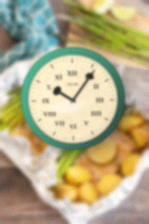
10:06
